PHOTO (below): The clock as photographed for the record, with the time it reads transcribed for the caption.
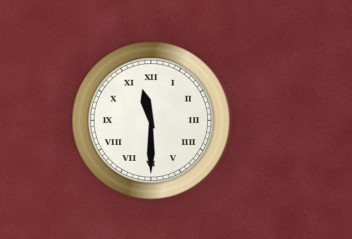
11:30
